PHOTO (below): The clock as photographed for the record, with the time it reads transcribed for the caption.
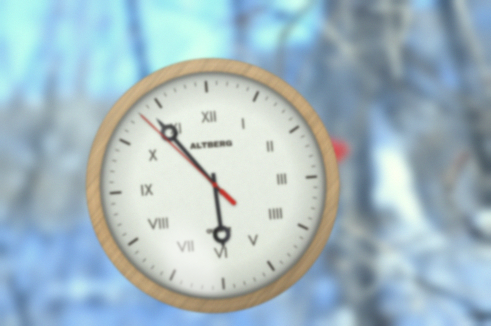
5:53:53
